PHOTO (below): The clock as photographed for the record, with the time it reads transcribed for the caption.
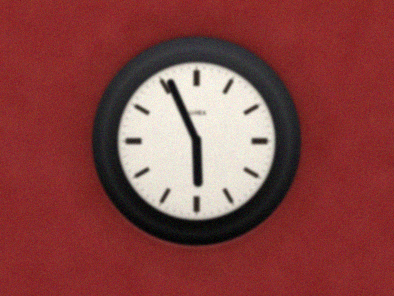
5:56
